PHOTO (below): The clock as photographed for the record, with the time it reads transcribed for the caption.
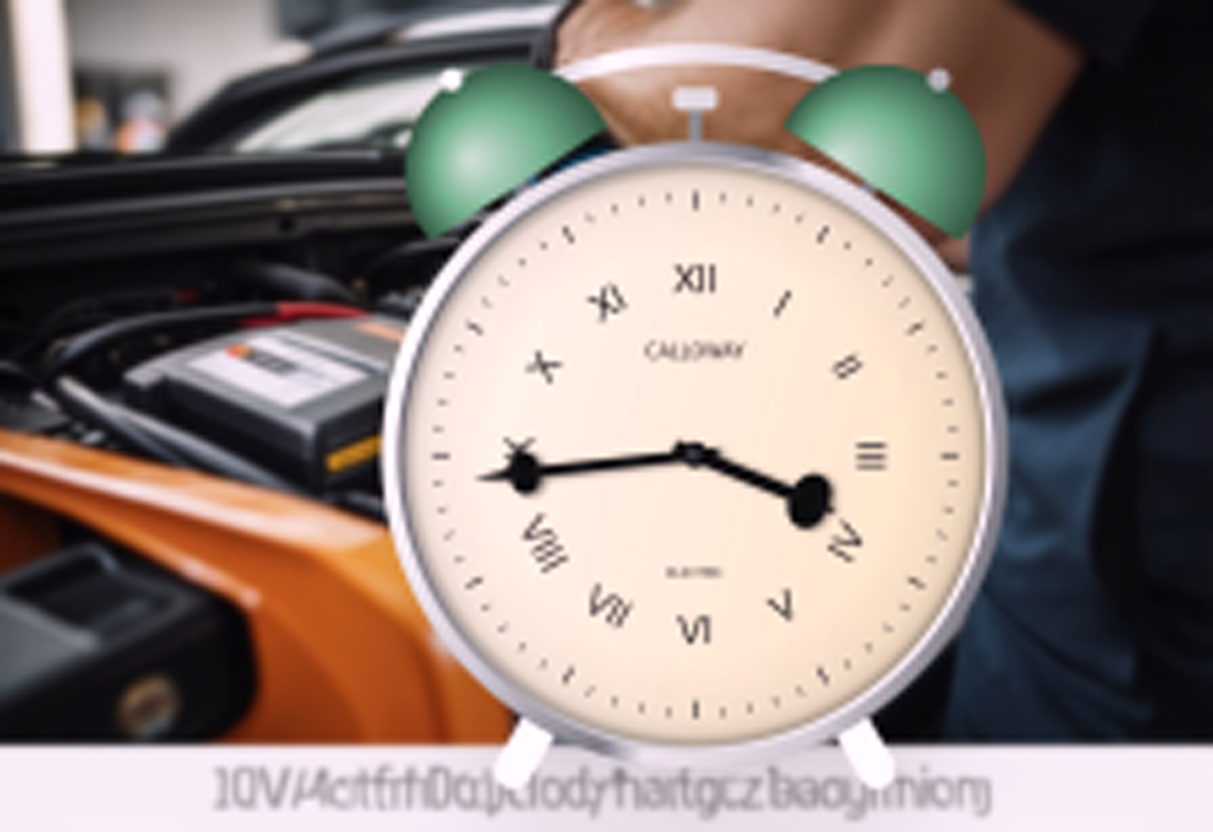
3:44
